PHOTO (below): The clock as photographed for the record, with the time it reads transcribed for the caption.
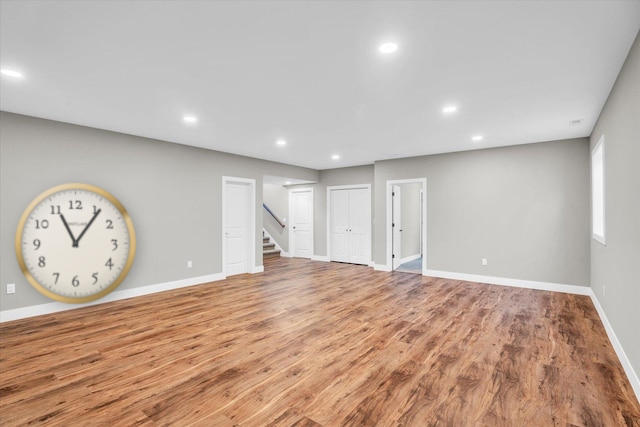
11:06
